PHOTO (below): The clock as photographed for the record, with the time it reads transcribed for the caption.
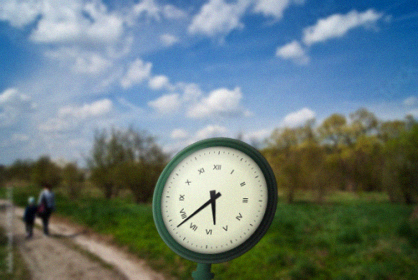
5:38
